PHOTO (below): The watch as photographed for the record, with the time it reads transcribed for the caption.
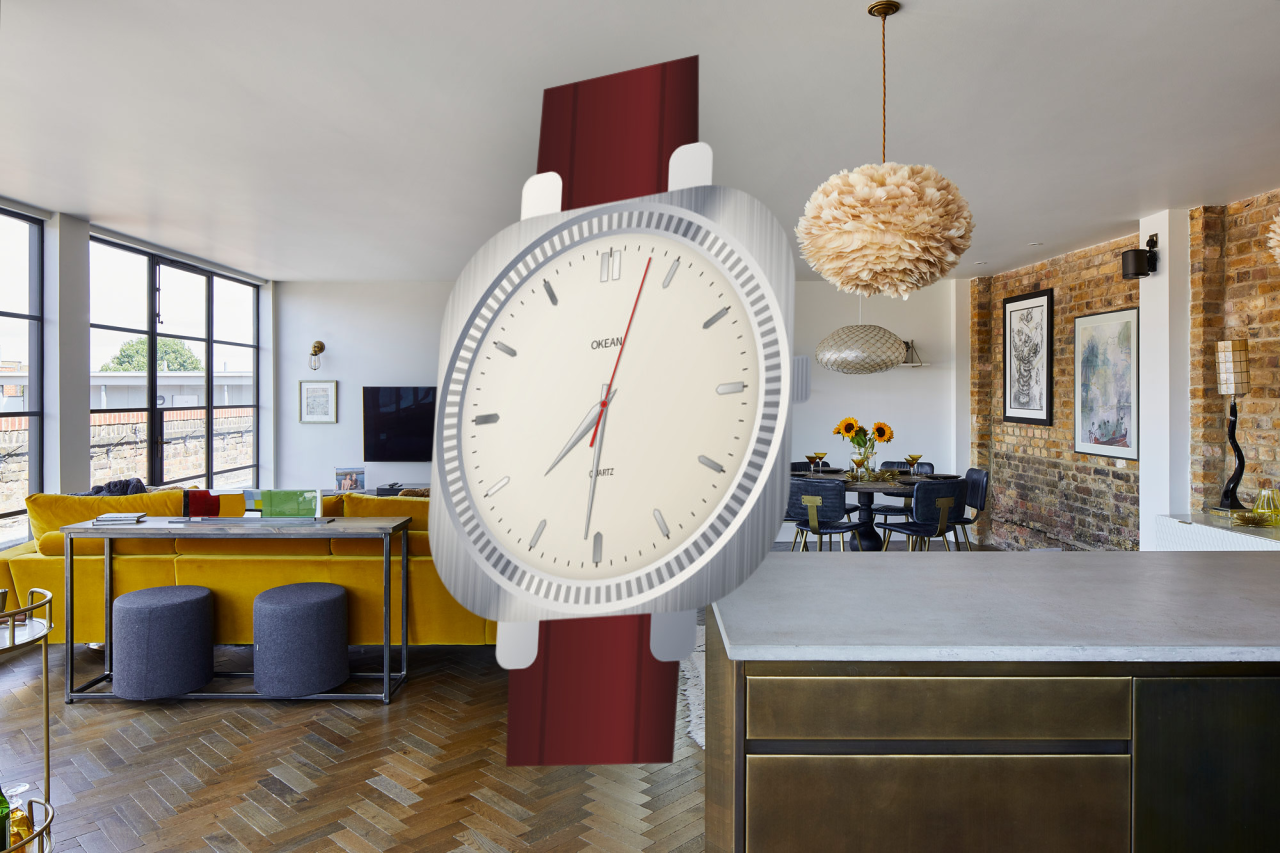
7:31:03
